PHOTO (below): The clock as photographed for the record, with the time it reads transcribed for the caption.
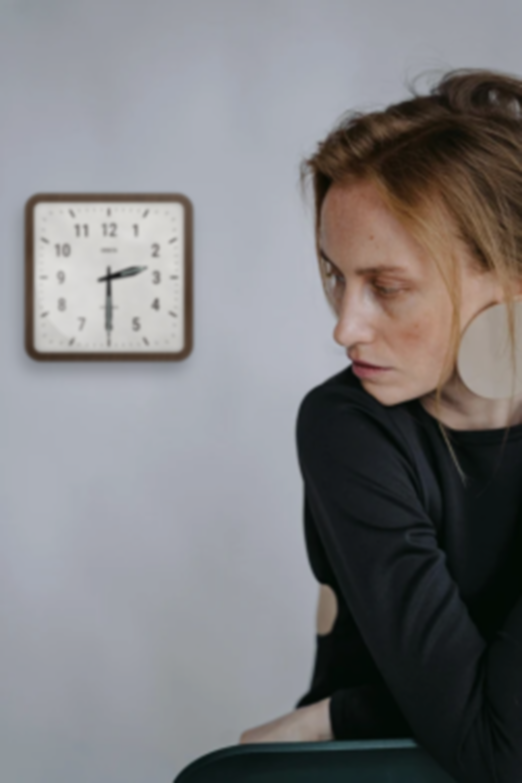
2:30
